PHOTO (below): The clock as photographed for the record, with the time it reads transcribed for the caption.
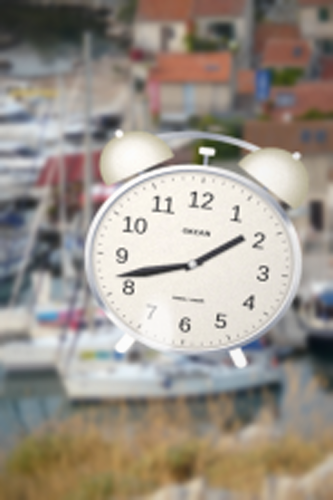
1:42
